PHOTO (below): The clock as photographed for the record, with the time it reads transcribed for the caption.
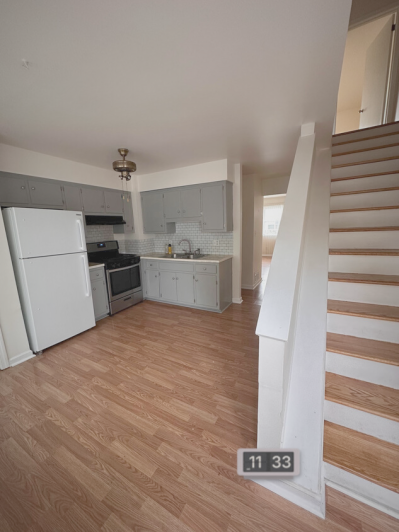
11:33
